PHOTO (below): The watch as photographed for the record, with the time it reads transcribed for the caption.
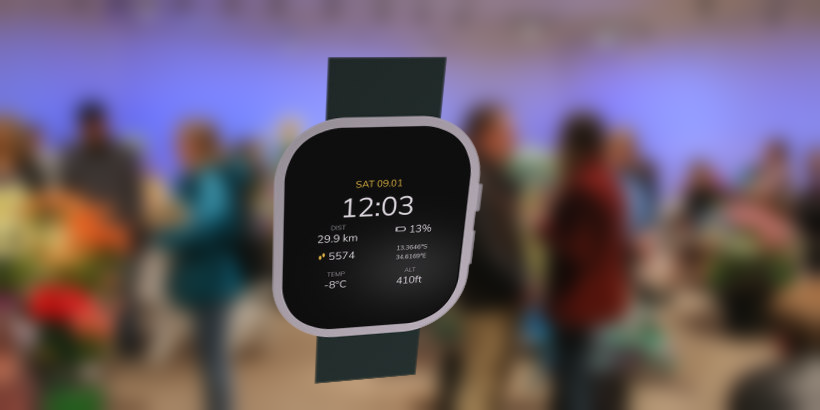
12:03
